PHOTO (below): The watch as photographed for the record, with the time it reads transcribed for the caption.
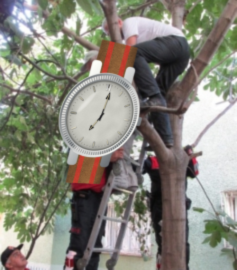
7:01
